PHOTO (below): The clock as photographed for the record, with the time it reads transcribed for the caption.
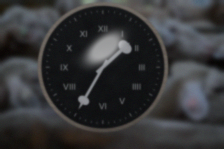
1:35
